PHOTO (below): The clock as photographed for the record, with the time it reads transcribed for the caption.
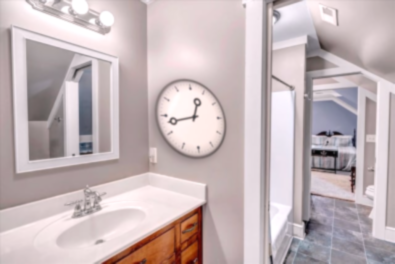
12:43
